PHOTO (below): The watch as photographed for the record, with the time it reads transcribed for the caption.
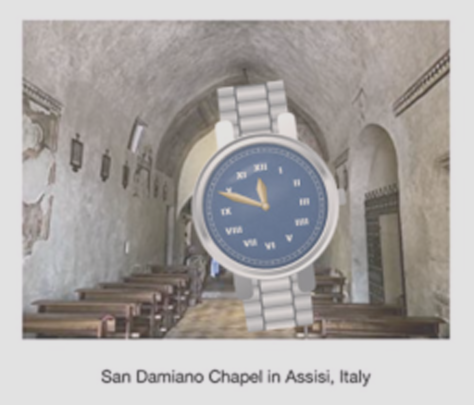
11:49
